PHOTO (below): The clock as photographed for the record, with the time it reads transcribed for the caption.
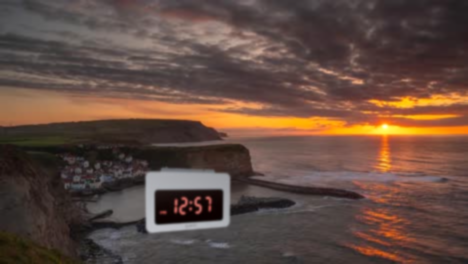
12:57
